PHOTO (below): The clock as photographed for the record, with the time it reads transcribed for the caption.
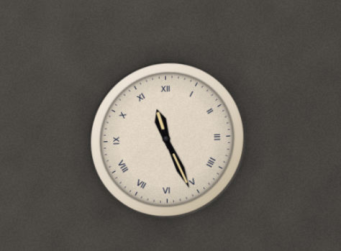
11:26
